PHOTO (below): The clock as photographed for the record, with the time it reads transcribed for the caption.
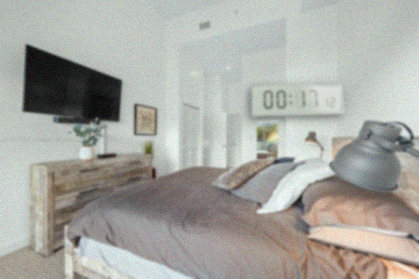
0:17
